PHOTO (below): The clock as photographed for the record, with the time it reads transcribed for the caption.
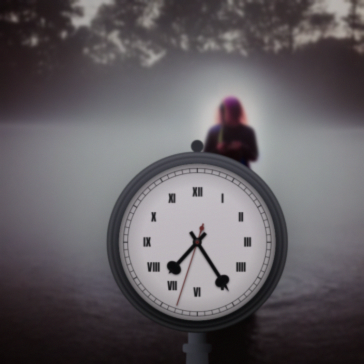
7:24:33
